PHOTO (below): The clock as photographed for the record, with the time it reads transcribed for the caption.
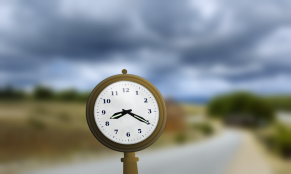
8:20
